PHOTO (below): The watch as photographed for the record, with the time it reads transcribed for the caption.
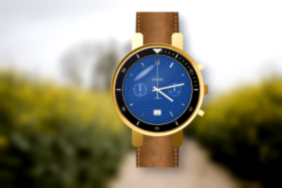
4:13
